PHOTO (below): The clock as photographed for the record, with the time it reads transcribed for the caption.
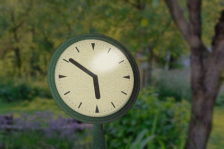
5:51
